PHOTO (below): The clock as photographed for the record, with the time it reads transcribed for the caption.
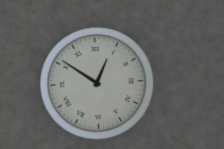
12:51
